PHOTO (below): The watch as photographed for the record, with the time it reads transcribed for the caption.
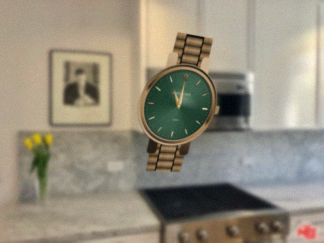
11:00
